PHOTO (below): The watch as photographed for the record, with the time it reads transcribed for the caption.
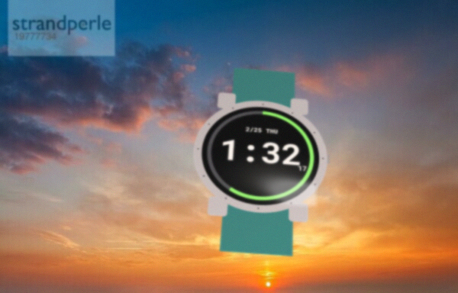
1:32
